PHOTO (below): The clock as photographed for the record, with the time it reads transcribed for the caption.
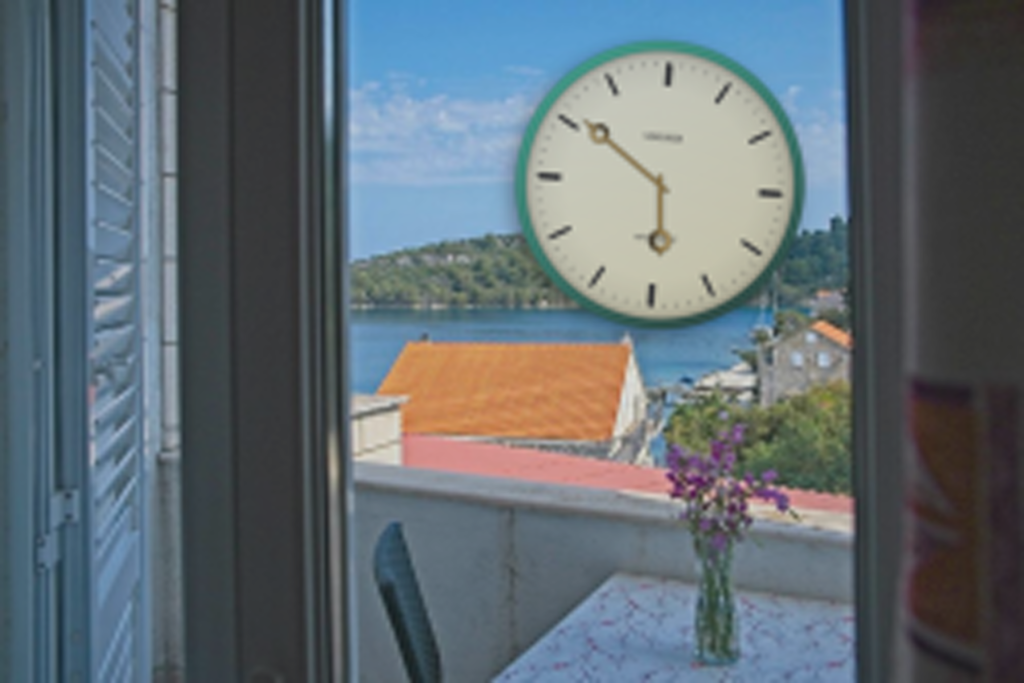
5:51
